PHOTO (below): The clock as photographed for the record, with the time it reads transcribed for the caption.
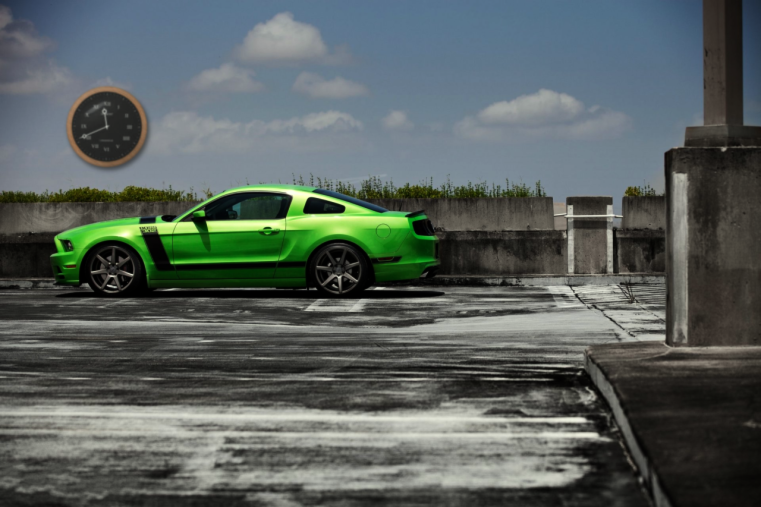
11:41
